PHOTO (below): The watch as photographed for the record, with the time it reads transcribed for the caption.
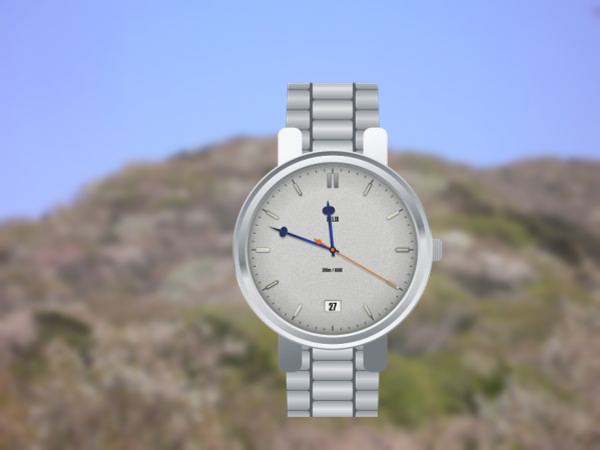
11:48:20
